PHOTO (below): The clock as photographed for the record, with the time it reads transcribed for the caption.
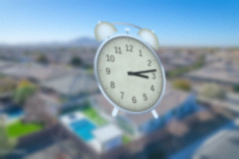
3:13
